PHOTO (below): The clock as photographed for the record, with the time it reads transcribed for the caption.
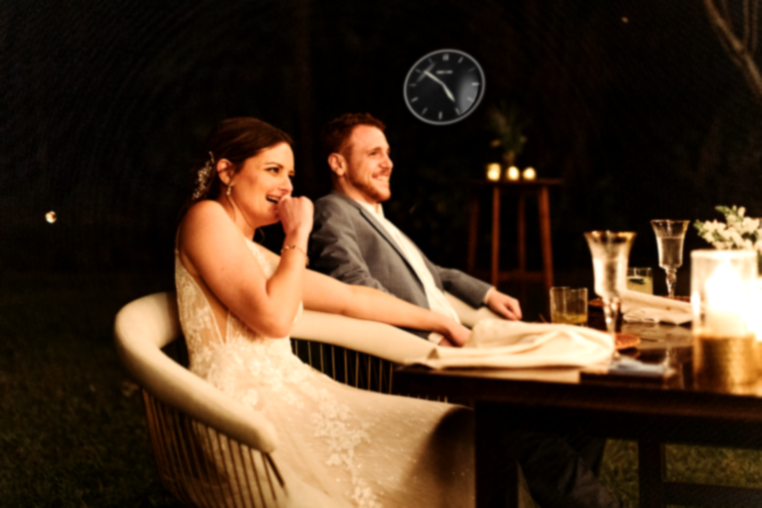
4:51
